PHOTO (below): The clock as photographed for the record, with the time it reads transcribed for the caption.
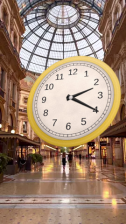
2:20
